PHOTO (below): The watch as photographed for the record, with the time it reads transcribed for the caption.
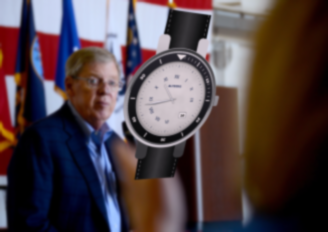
10:43
